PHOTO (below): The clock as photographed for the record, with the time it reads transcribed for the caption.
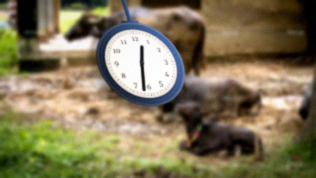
12:32
